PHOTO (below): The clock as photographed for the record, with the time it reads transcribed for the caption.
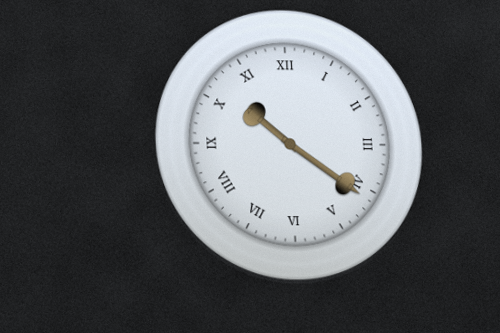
10:21
